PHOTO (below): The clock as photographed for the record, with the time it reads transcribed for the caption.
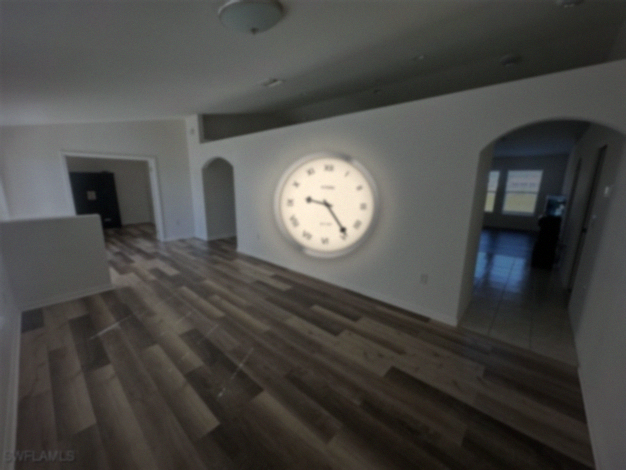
9:24
